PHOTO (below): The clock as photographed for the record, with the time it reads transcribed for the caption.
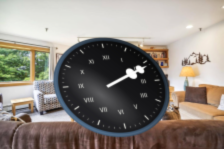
2:11
